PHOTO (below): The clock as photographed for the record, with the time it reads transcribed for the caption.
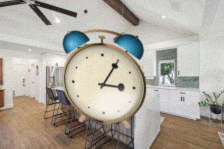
3:05
